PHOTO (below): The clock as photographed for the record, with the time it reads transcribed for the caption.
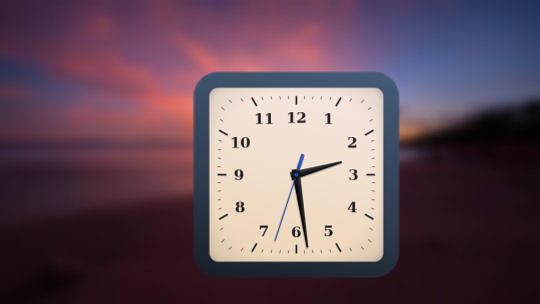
2:28:33
